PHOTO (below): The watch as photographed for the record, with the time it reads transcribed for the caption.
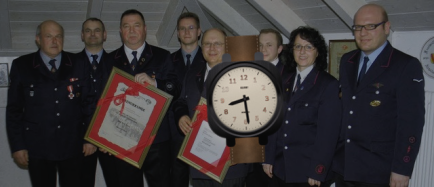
8:29
